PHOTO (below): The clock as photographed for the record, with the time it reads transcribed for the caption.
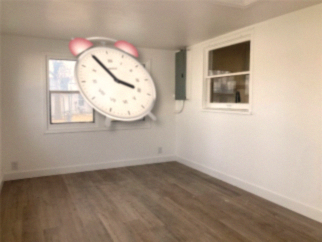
3:55
